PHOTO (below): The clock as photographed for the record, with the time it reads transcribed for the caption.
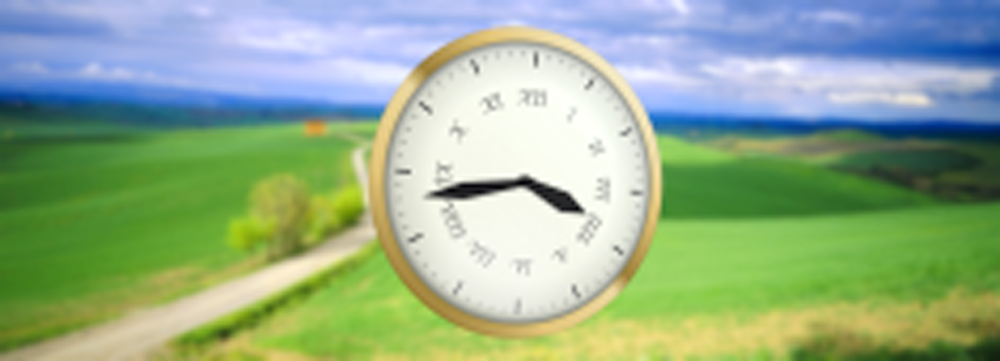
3:43
